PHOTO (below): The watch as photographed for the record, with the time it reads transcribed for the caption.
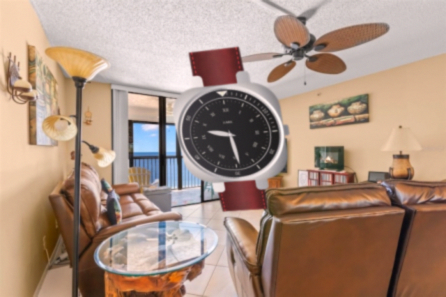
9:29
